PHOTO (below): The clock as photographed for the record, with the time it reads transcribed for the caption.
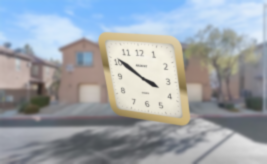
3:51
